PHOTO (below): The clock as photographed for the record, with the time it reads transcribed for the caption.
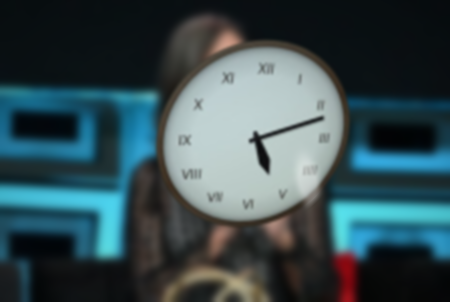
5:12
